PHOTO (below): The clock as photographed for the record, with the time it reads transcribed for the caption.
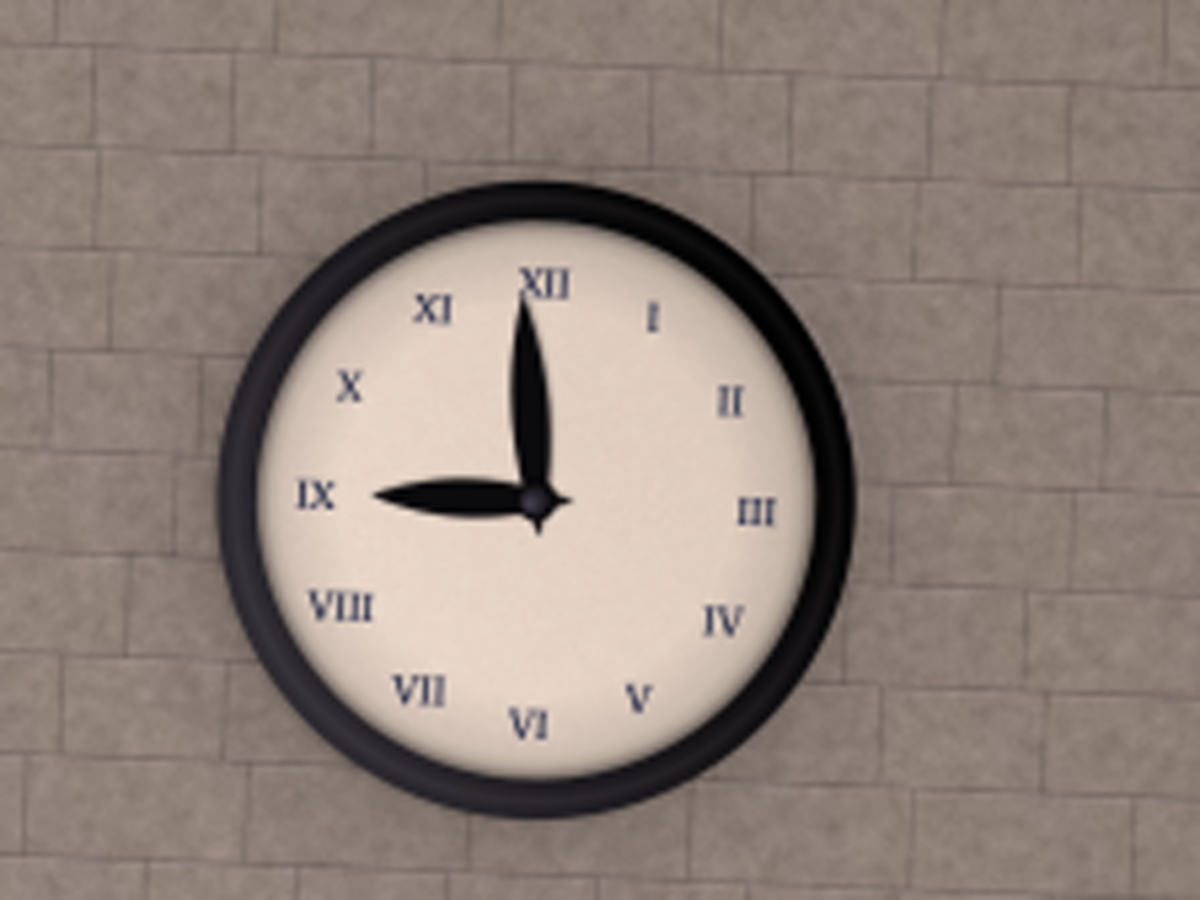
8:59
